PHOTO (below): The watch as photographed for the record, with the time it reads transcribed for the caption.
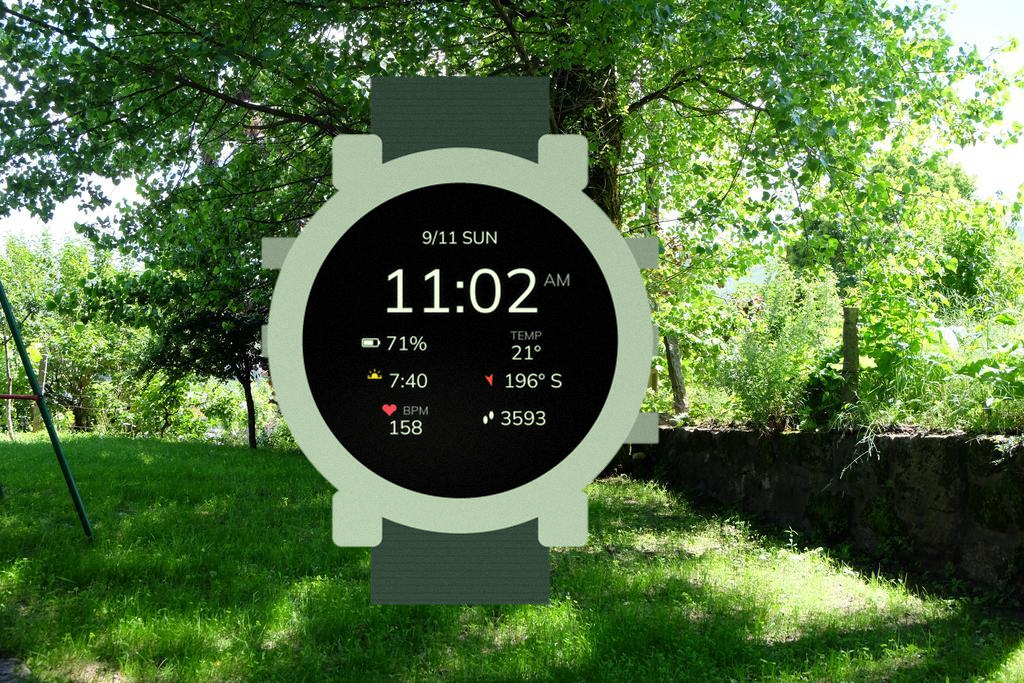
11:02
